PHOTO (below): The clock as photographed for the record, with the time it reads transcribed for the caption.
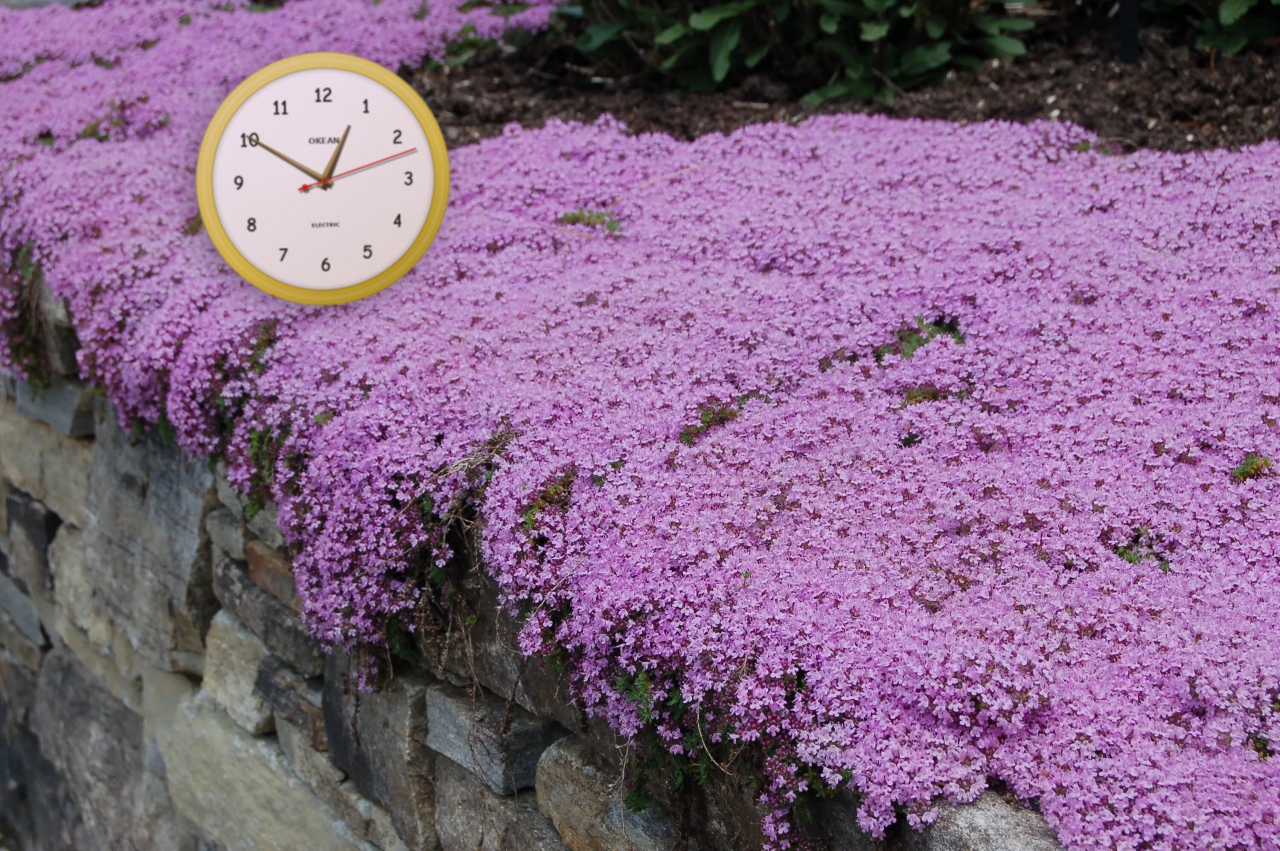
12:50:12
